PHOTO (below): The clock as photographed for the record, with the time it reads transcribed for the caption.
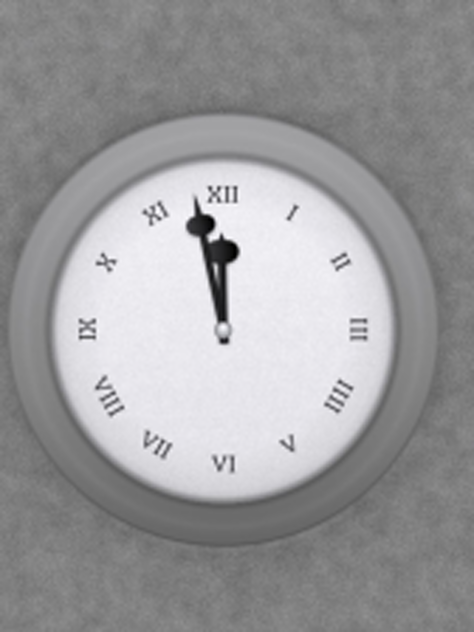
11:58
